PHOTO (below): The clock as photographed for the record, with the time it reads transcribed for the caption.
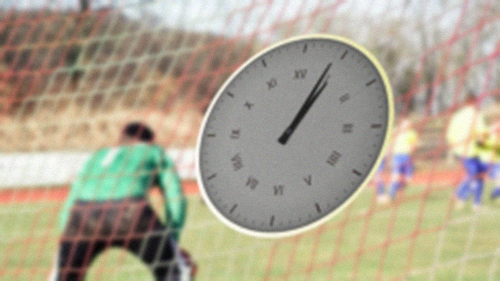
1:04
